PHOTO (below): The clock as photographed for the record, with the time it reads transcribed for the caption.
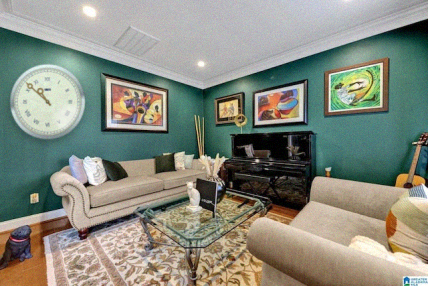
10:52
